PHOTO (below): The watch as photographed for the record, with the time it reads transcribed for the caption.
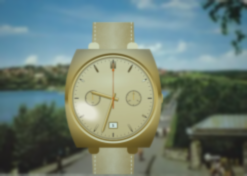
9:33
